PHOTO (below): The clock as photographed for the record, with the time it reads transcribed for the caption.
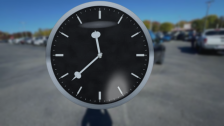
11:38
